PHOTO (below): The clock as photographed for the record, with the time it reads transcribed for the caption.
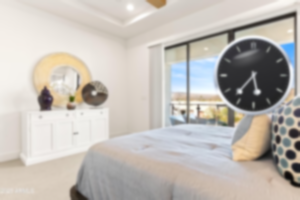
5:37
